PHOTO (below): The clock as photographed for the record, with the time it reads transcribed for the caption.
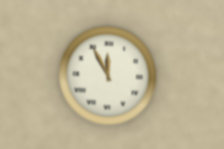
11:55
